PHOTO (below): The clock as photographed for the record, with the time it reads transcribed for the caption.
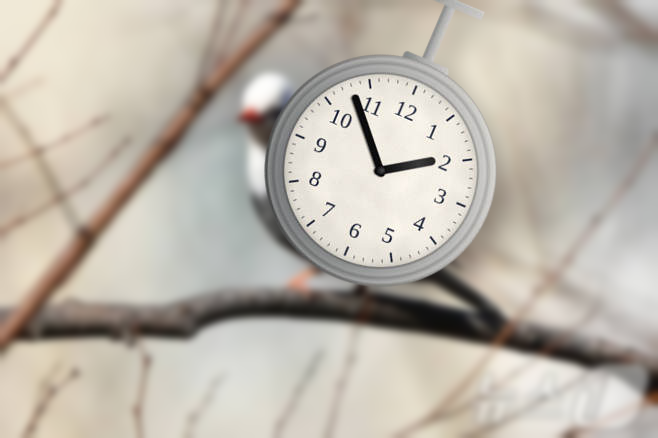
1:53
